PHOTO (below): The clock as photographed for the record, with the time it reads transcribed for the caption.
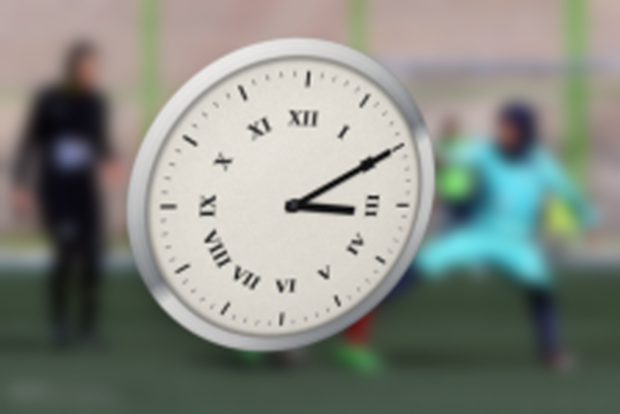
3:10
